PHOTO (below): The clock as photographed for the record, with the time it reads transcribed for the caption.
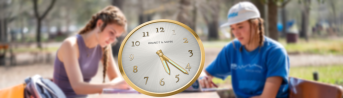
5:22
